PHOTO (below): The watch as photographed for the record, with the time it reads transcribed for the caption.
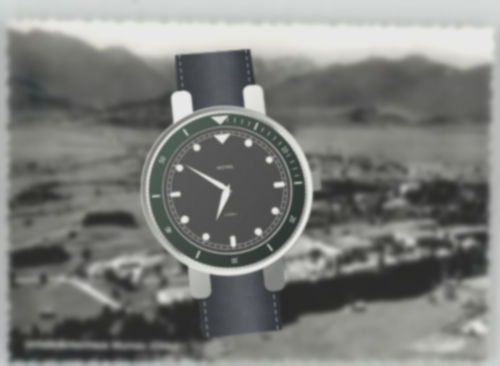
6:51
